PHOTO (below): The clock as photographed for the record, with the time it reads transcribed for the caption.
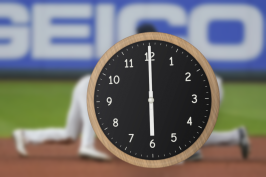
6:00
